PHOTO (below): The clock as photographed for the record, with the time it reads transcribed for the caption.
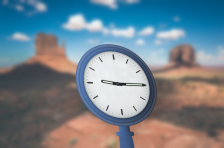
9:15
